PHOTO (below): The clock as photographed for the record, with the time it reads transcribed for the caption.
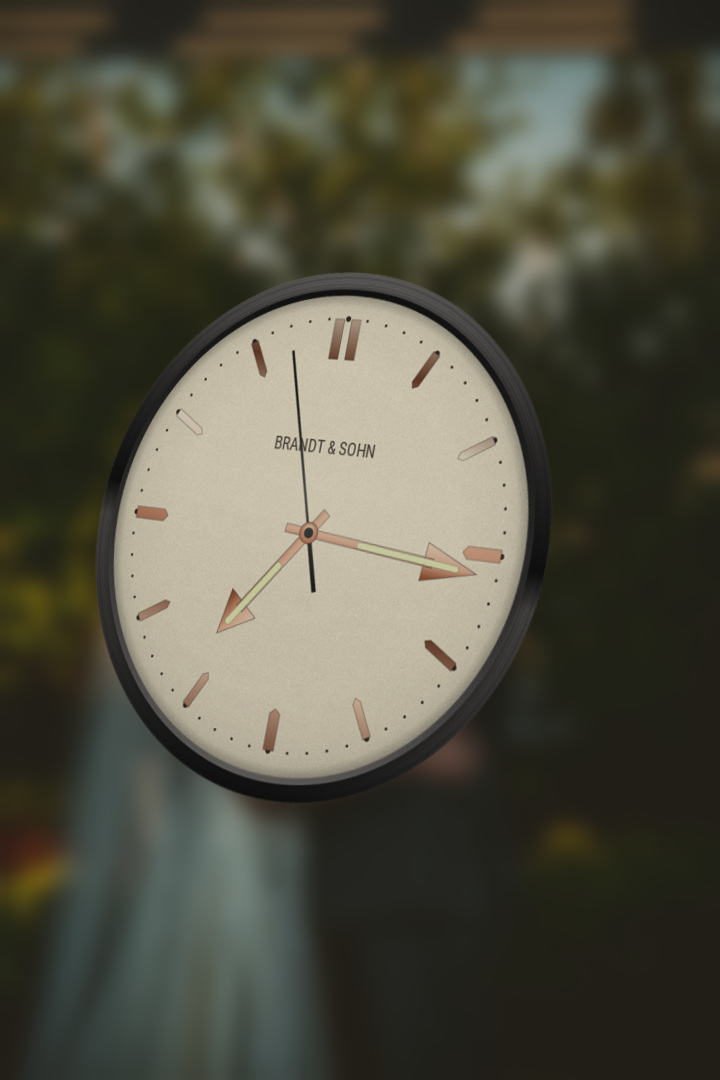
7:15:57
